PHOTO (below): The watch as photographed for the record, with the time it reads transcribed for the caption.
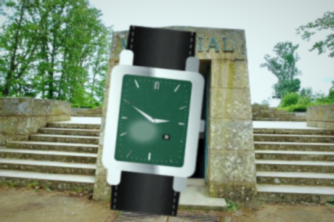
2:50
